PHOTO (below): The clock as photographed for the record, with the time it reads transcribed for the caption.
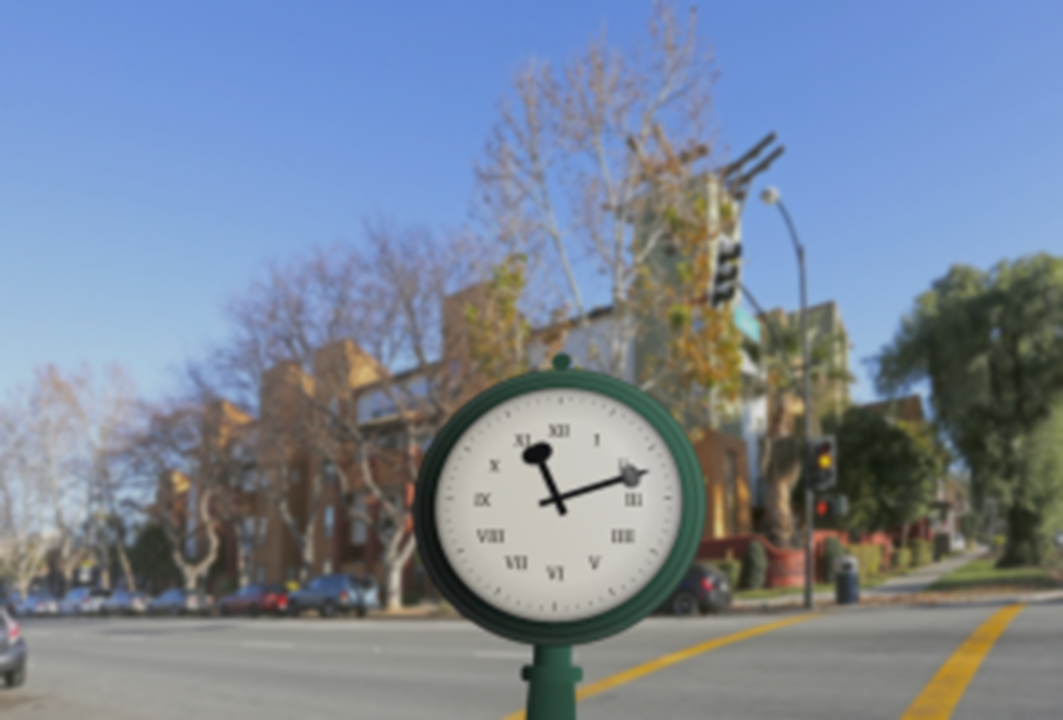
11:12
